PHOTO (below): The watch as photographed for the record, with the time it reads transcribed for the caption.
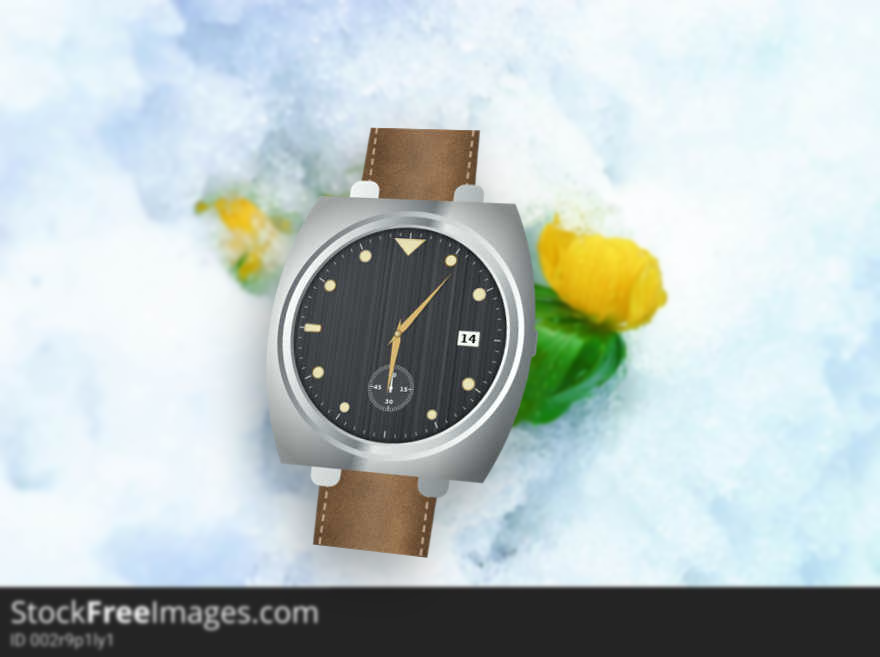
6:06
